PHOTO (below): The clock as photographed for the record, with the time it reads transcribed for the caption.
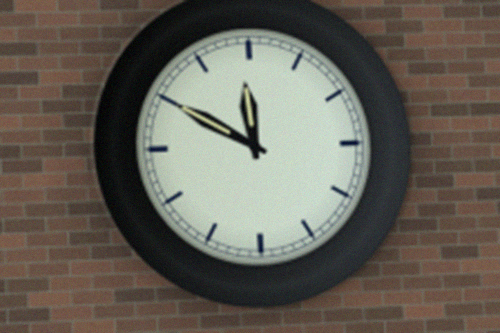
11:50
